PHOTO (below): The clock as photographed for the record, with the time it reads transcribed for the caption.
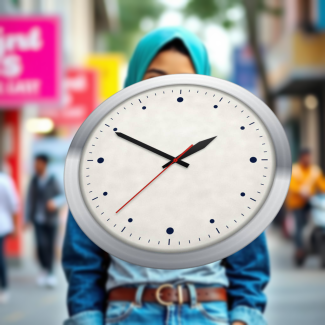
1:49:37
